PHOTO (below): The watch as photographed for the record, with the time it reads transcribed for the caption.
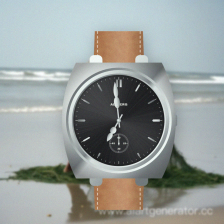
6:59
